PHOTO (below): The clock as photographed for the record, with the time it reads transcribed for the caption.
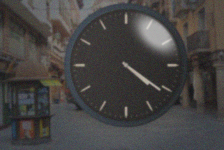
4:21
